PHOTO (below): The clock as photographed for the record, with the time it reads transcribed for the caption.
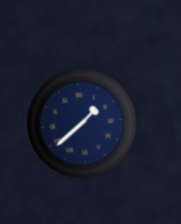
1:39
